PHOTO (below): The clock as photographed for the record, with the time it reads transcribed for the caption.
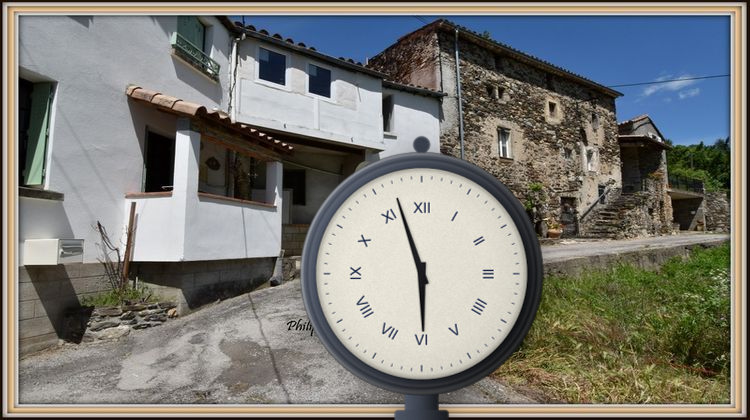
5:57
